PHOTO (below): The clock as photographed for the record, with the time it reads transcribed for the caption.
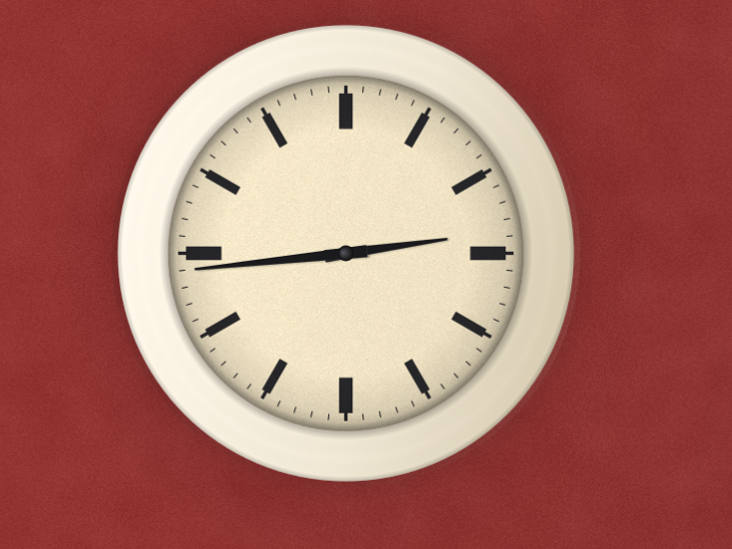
2:44
